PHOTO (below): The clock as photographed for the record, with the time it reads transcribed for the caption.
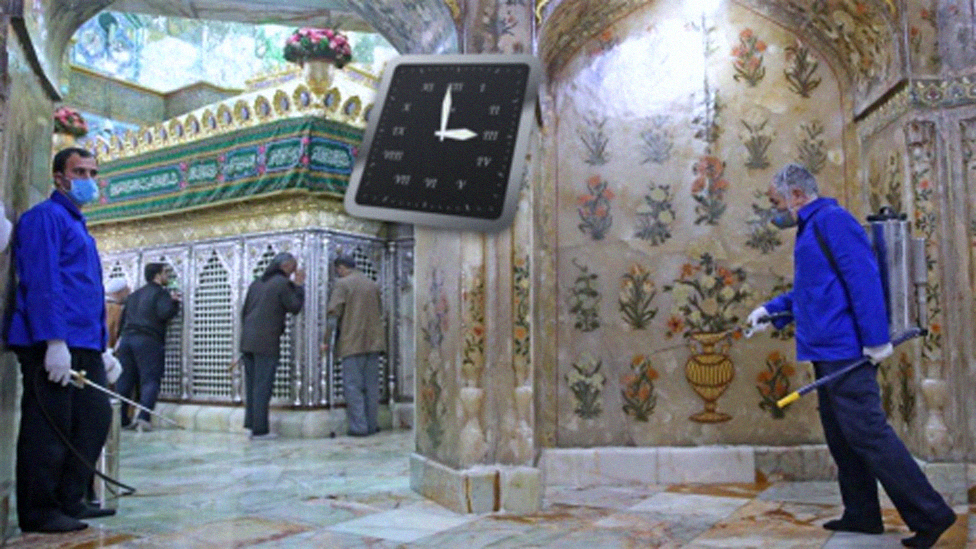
2:59
